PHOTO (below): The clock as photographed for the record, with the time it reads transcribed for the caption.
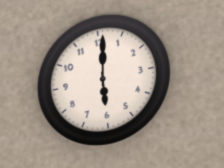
6:01
